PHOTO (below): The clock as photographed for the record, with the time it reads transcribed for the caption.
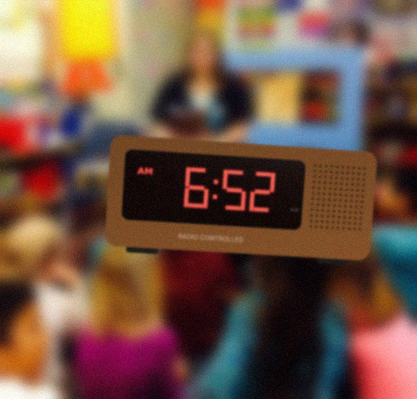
6:52
